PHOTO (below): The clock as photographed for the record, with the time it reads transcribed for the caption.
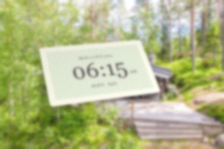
6:15
